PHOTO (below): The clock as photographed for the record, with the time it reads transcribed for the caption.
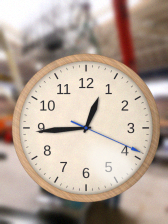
12:44:19
